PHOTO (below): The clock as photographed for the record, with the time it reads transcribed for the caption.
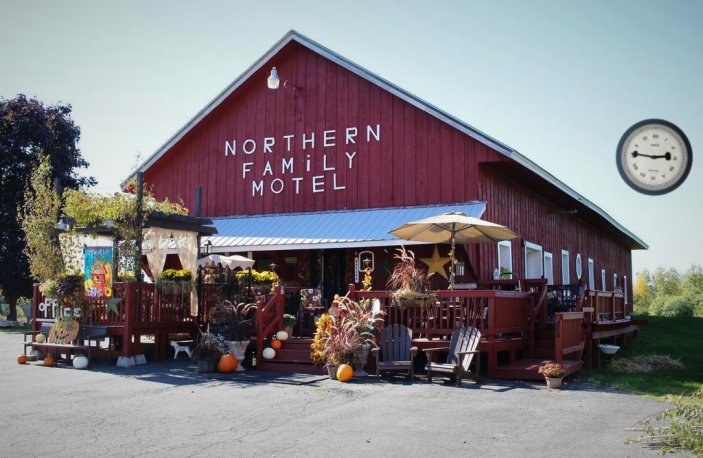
2:46
